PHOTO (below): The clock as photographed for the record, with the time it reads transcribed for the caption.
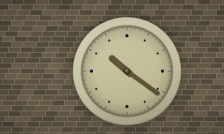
10:21
